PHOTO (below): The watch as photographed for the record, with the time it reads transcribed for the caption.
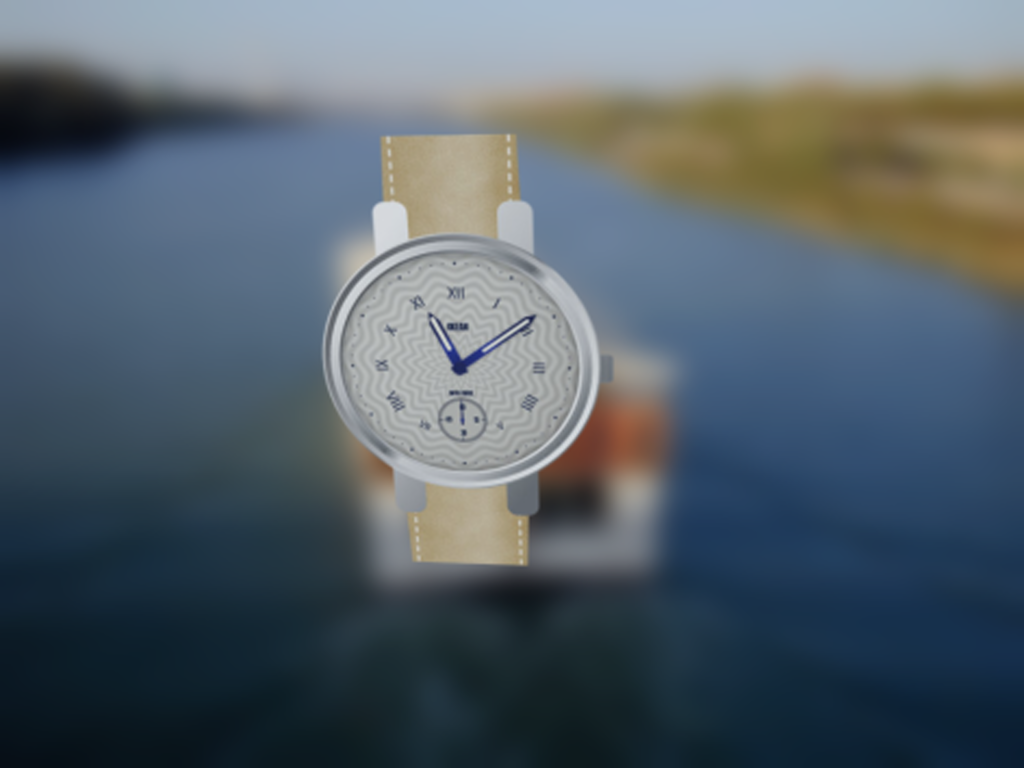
11:09
